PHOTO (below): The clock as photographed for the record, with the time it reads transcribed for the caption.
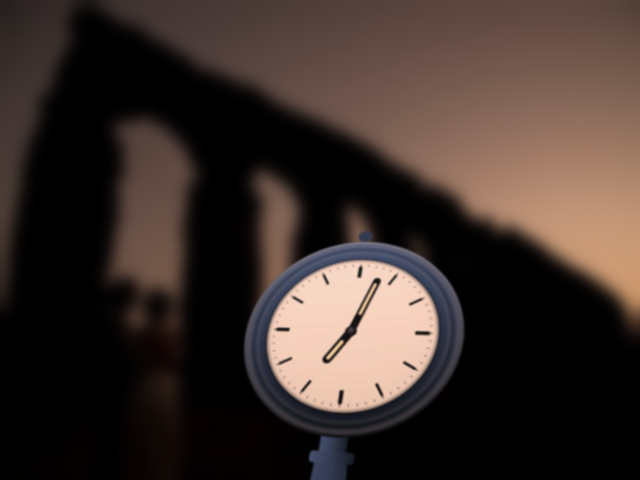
7:03
